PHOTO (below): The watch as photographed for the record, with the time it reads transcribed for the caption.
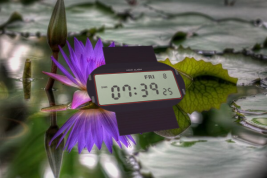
7:39:25
